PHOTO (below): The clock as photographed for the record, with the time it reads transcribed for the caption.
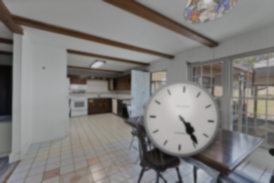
4:24
